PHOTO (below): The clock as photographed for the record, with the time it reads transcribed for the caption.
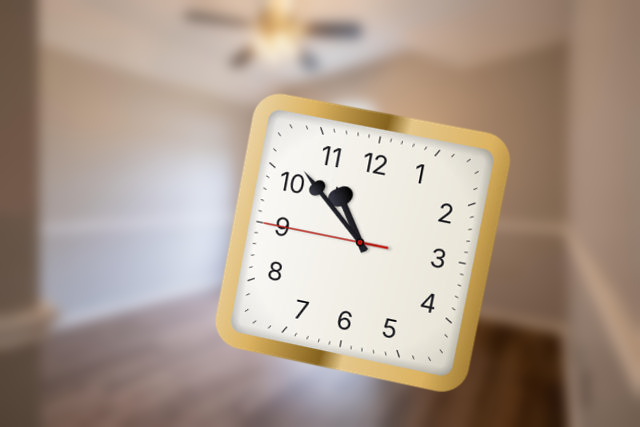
10:51:45
